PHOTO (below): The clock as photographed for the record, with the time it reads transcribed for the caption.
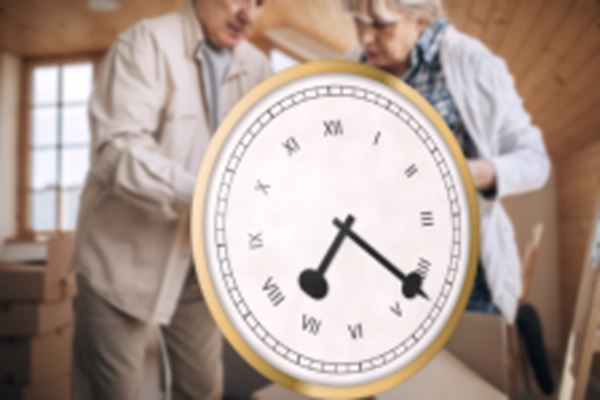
7:22
